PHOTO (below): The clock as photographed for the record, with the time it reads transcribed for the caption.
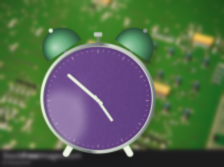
4:52
